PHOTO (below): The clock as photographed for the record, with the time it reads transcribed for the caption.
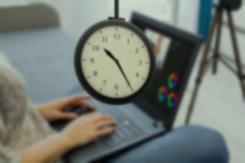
10:25
